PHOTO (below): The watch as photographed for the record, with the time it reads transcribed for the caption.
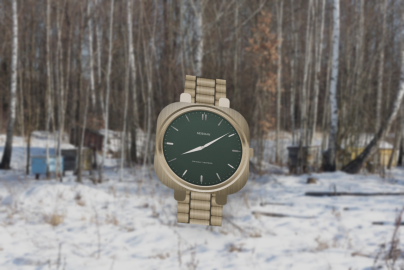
8:09
